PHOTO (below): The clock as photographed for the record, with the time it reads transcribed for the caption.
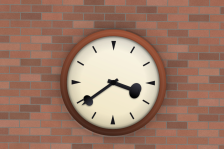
3:39
